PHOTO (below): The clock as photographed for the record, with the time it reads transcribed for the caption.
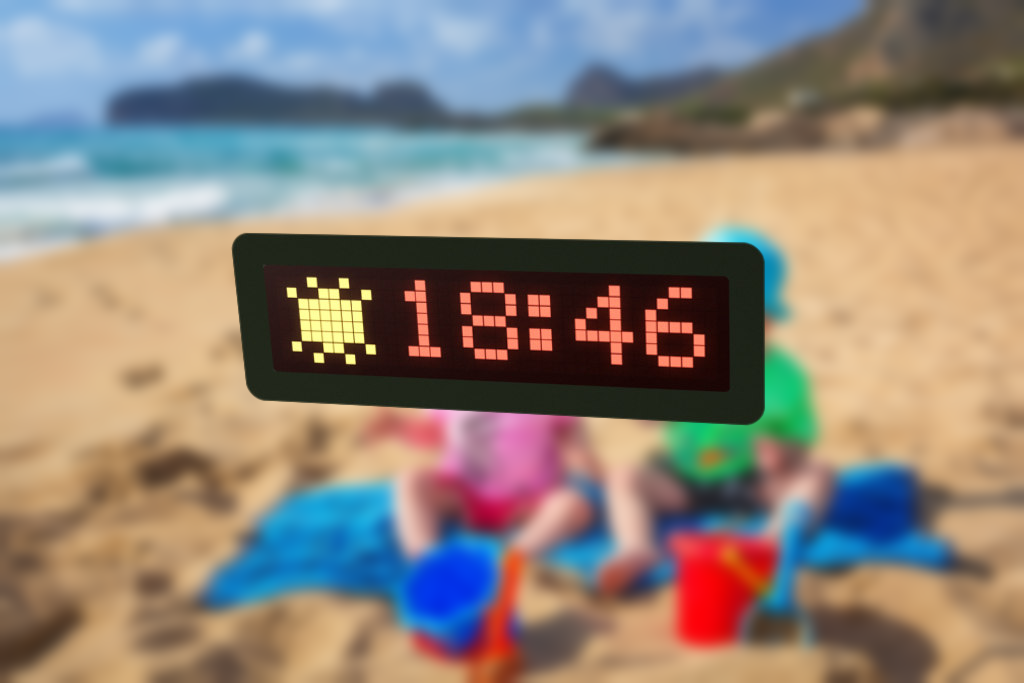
18:46
